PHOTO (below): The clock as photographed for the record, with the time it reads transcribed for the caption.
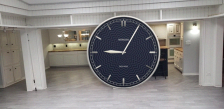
9:05
